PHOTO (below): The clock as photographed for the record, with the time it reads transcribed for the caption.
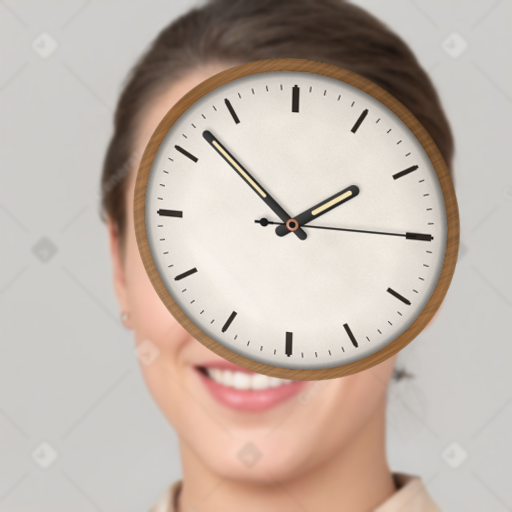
1:52:15
